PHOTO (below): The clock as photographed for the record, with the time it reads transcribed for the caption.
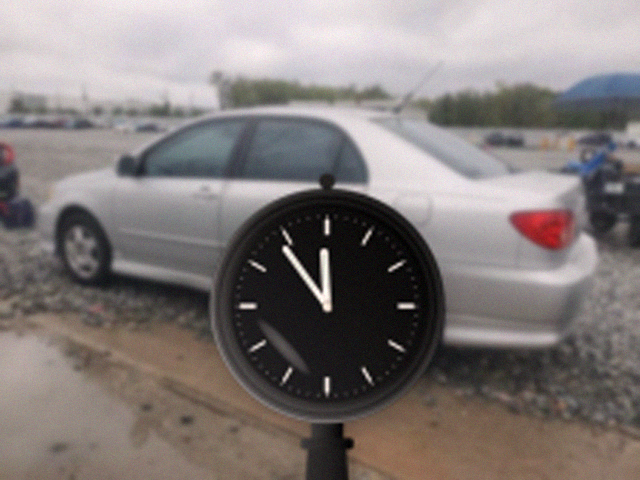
11:54
